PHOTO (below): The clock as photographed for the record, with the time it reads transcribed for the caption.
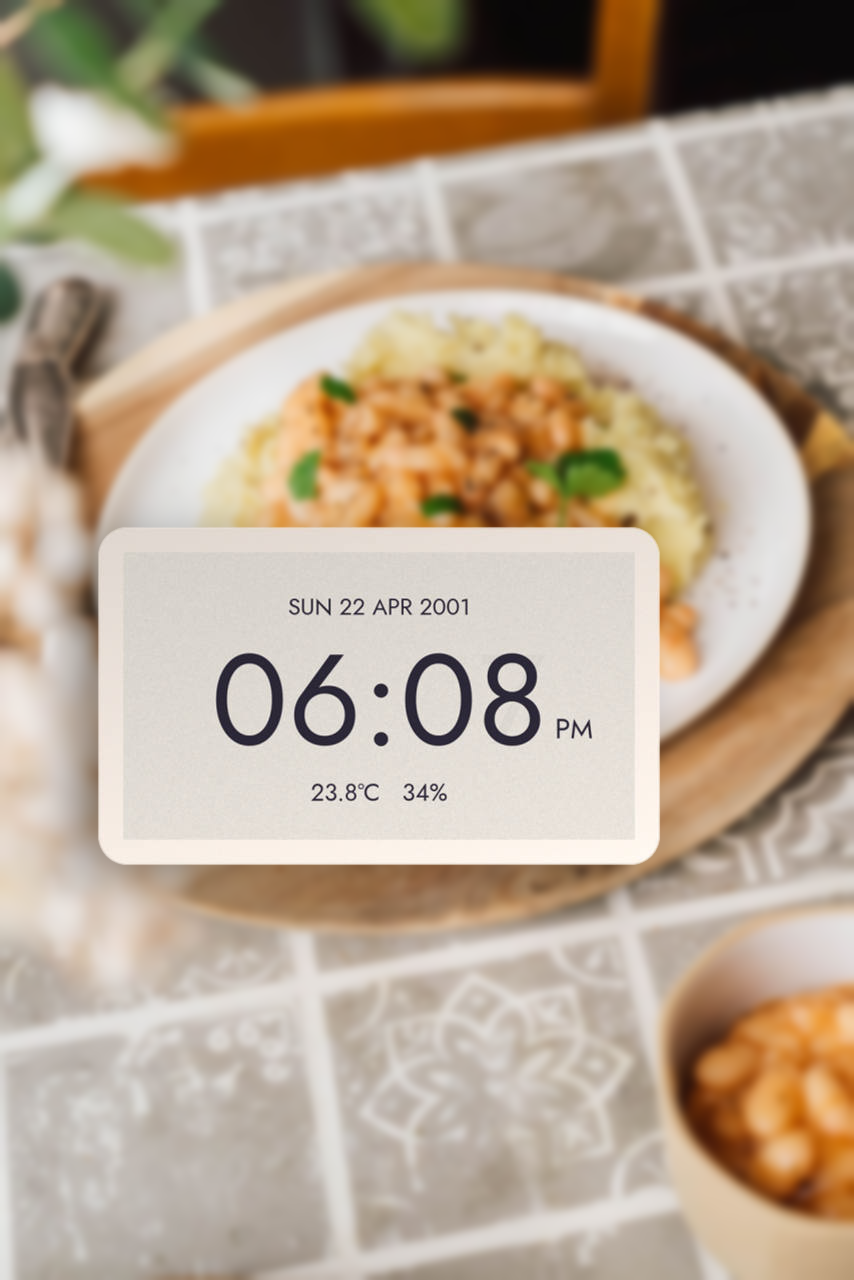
6:08
